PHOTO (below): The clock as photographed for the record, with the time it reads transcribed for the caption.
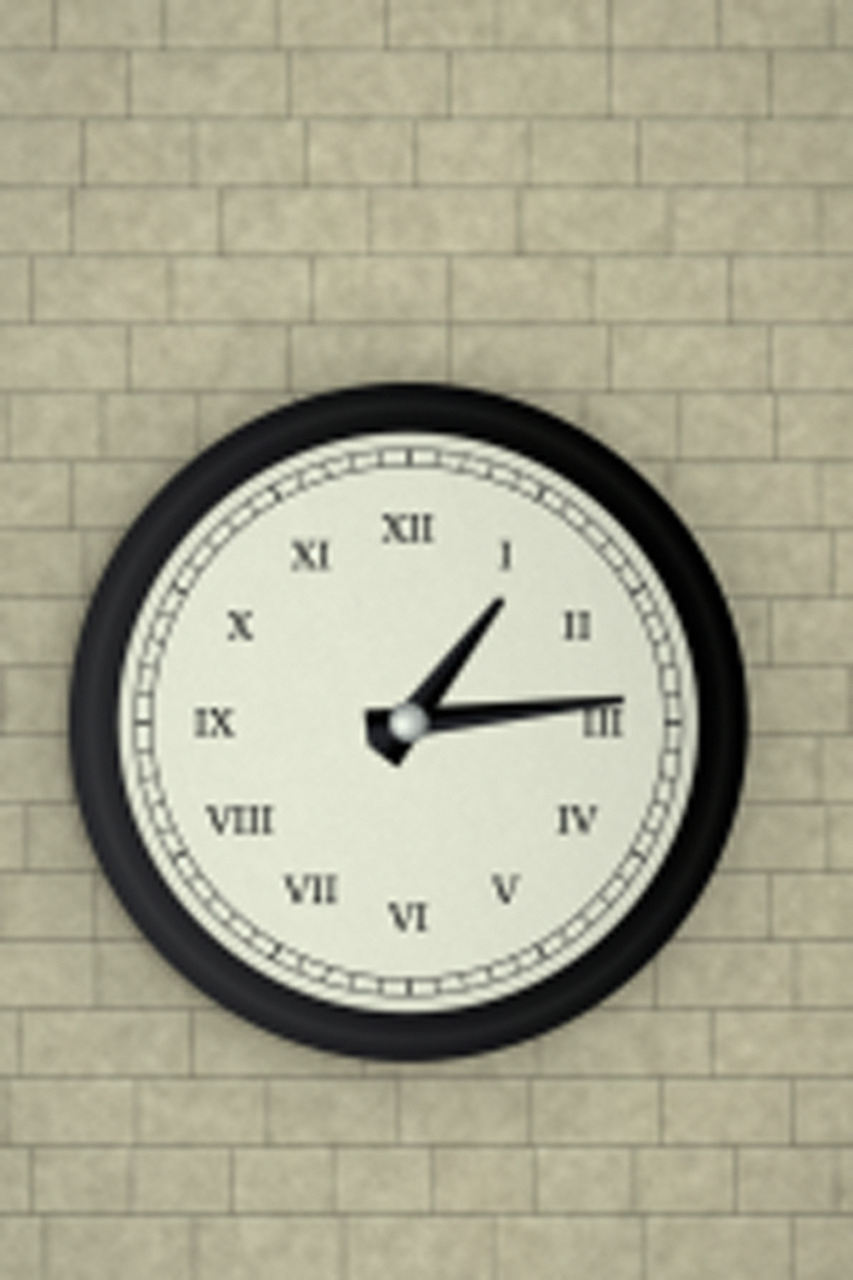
1:14
